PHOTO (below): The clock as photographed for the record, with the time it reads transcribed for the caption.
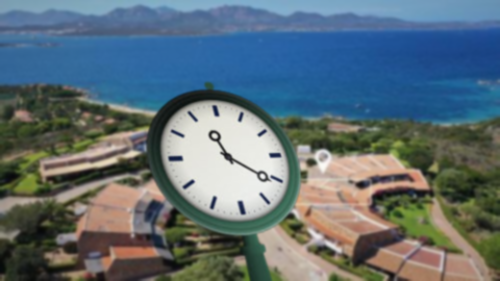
11:21
